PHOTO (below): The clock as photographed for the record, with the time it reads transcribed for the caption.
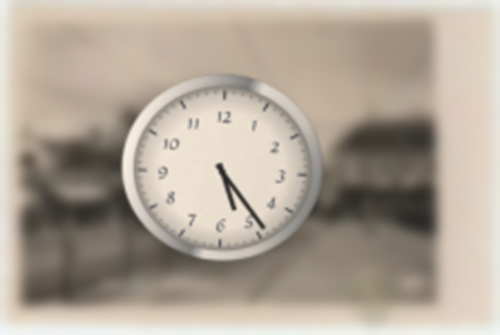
5:24
